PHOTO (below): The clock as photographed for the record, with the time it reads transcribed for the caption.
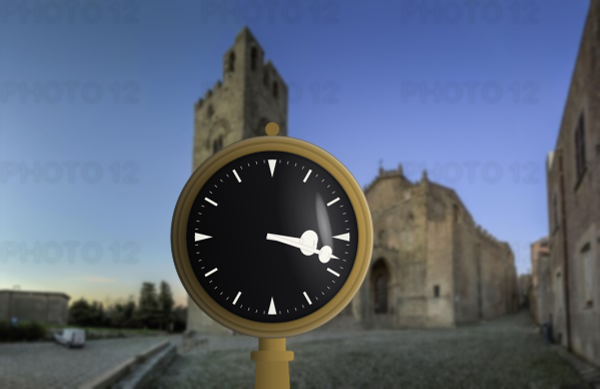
3:18
